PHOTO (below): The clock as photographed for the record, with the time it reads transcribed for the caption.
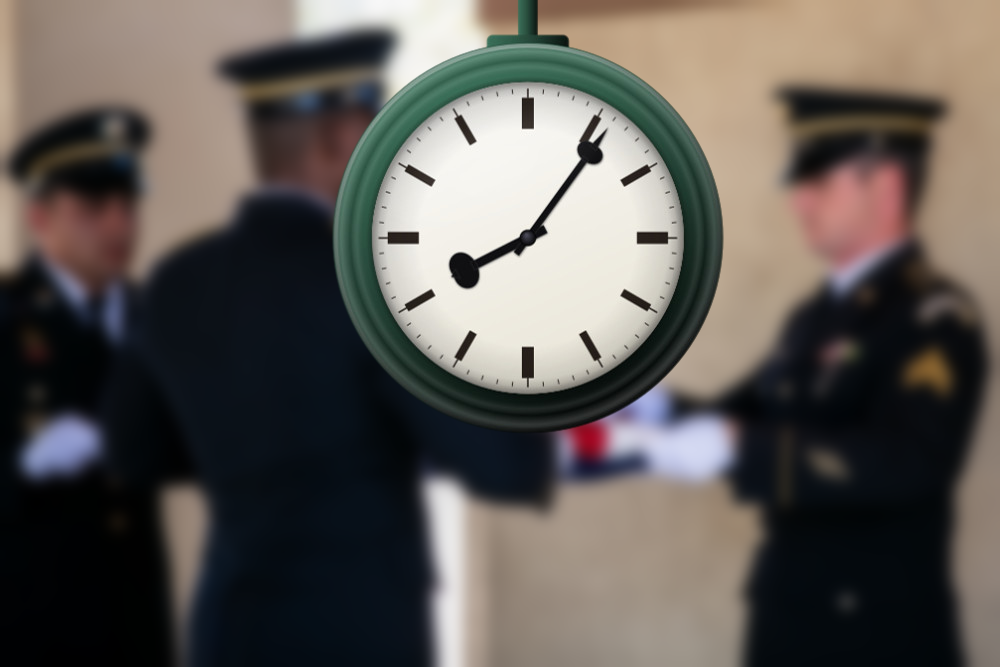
8:06
